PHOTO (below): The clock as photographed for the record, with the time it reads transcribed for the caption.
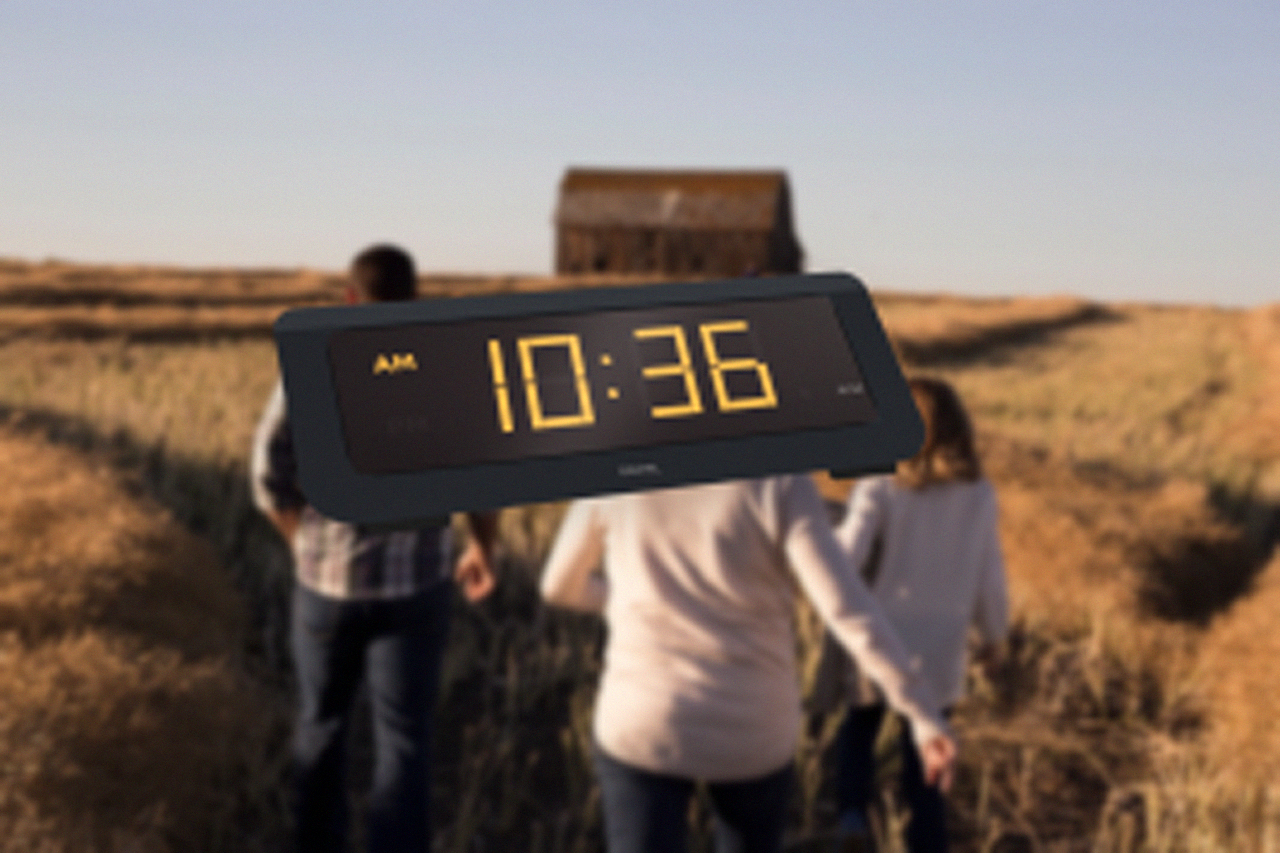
10:36
